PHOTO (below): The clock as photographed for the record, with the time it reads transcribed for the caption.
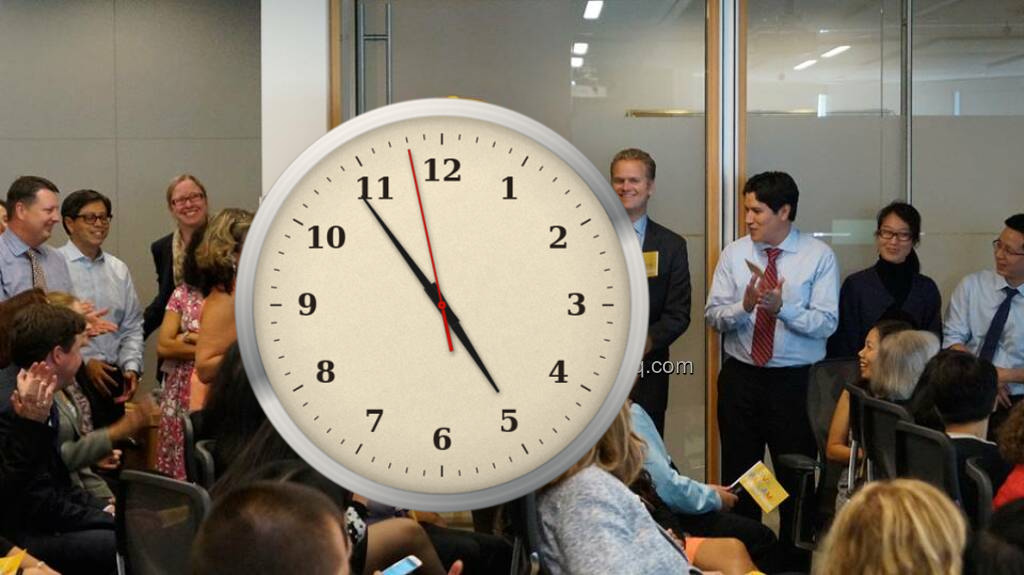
4:53:58
